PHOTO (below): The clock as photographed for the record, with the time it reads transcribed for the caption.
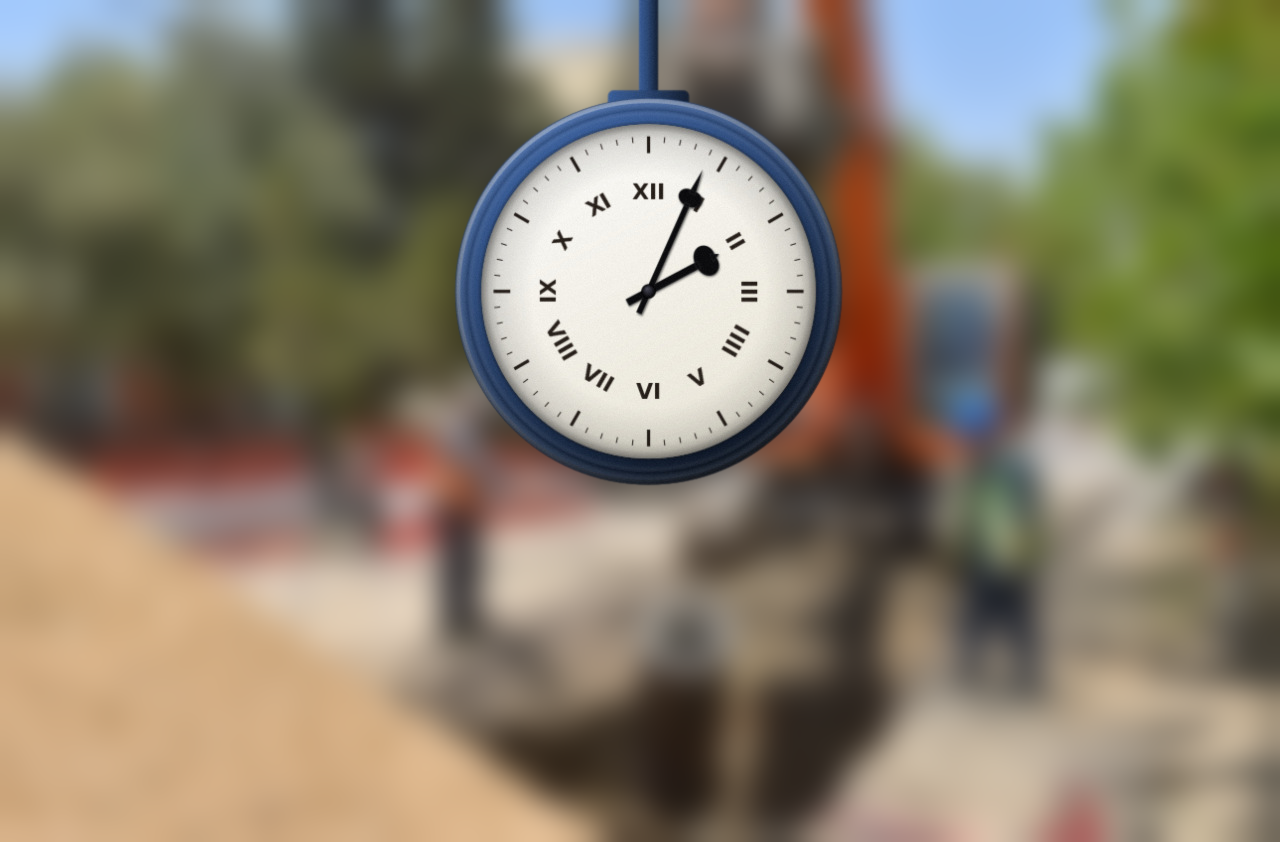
2:04
